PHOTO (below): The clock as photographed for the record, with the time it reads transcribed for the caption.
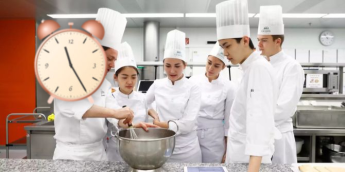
11:25
